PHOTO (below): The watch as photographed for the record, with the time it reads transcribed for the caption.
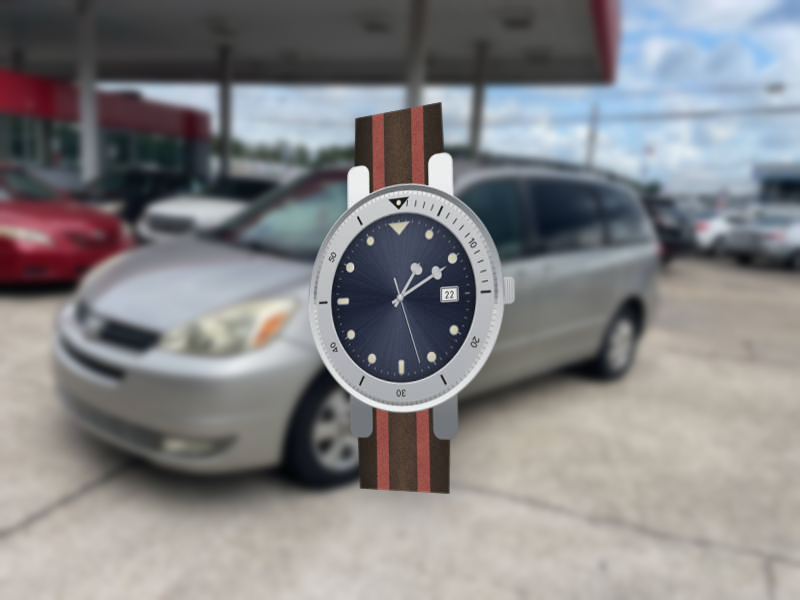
1:10:27
